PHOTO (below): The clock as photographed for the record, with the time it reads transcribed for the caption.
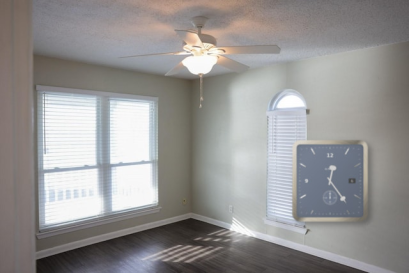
12:24
